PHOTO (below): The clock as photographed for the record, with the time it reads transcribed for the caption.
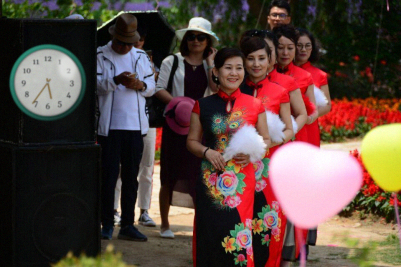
5:36
